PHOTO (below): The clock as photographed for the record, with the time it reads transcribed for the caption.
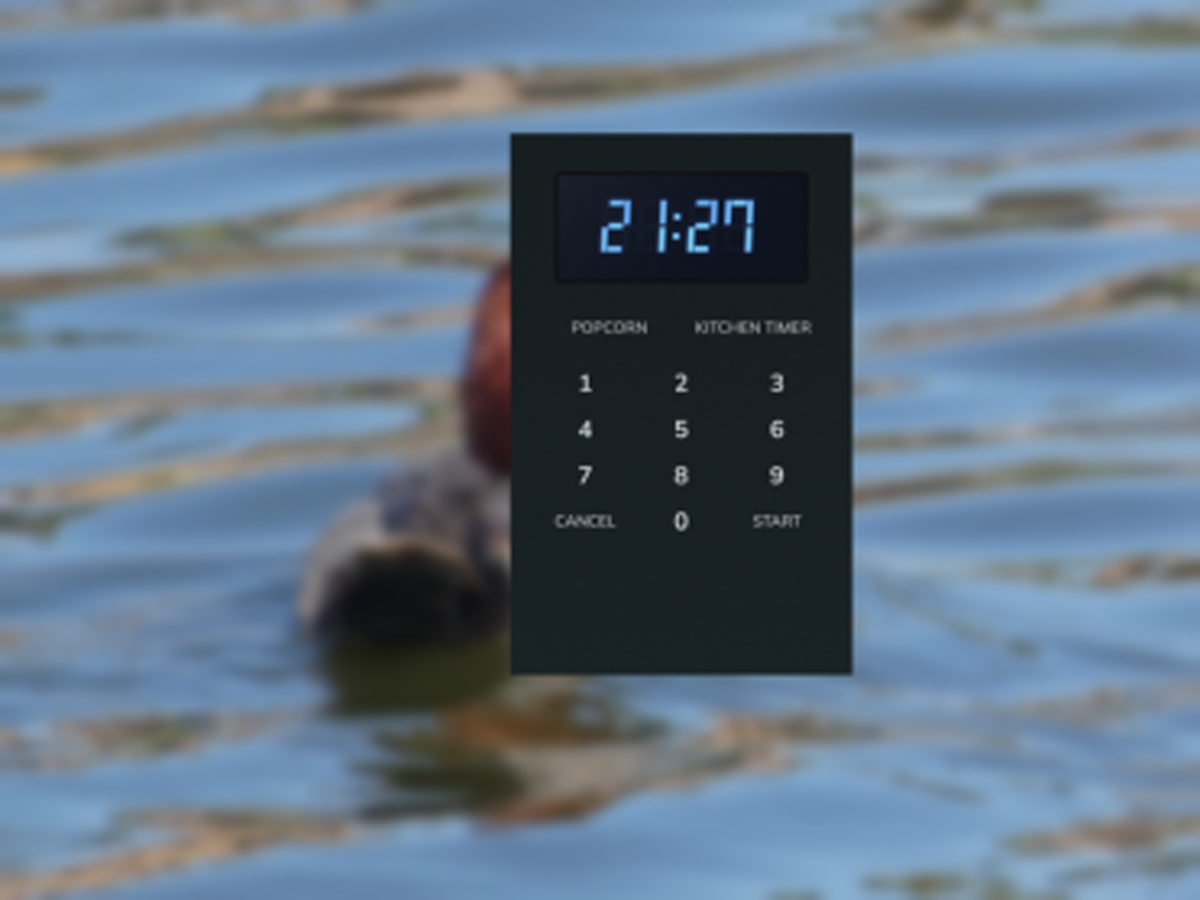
21:27
